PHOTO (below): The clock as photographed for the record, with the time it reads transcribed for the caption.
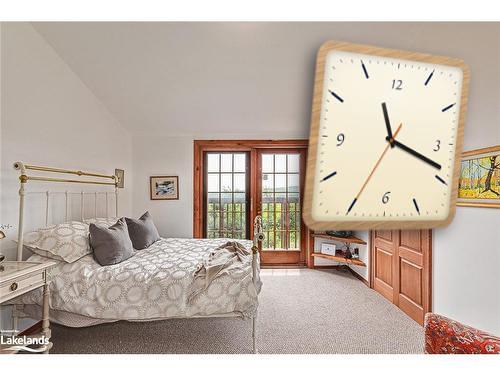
11:18:35
